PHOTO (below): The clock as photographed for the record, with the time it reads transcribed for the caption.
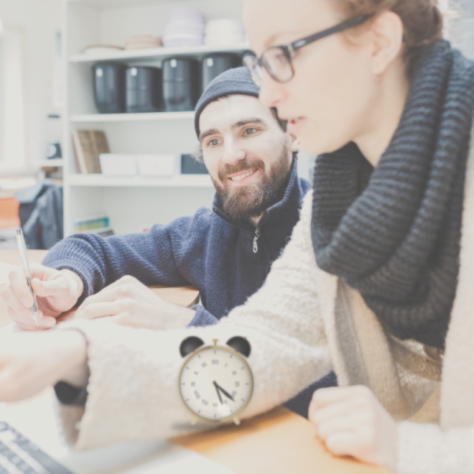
5:22
